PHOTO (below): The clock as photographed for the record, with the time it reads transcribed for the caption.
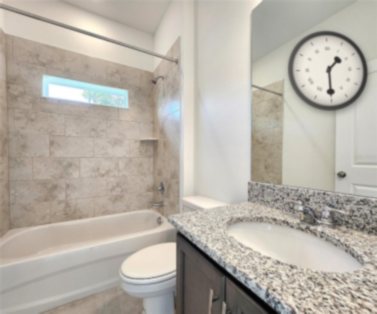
1:30
